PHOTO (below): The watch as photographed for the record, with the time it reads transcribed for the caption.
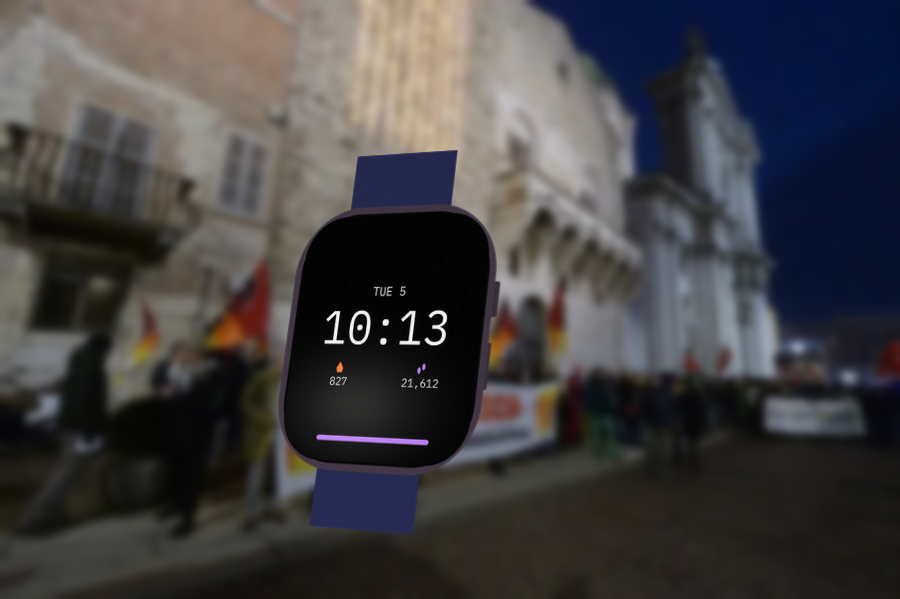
10:13
